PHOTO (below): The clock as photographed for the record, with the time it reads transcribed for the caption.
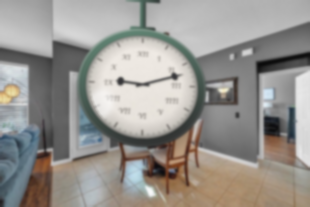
9:12
